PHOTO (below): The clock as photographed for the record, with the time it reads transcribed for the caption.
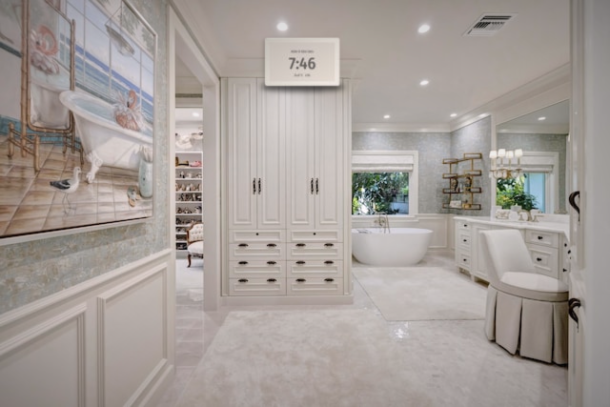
7:46
